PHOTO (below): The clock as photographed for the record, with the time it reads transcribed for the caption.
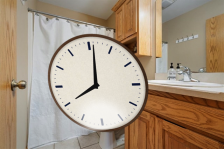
8:01
